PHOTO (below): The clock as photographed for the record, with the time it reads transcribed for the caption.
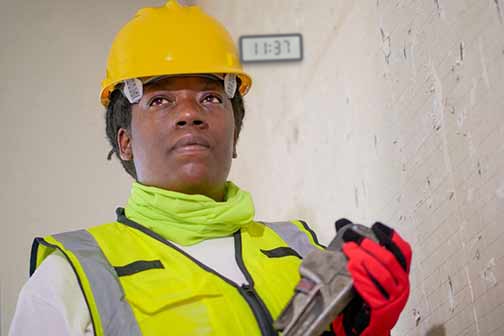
11:37
